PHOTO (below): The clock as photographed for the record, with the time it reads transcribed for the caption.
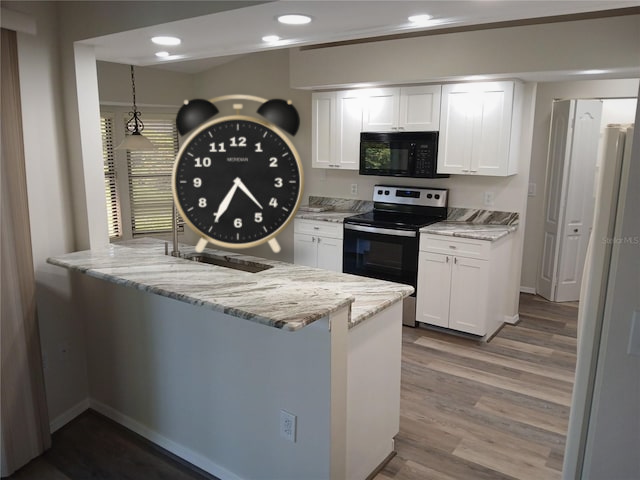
4:35
